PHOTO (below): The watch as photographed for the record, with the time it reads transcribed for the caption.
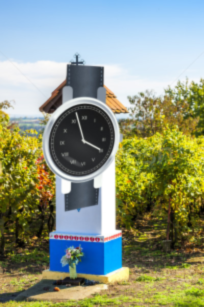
3:57
